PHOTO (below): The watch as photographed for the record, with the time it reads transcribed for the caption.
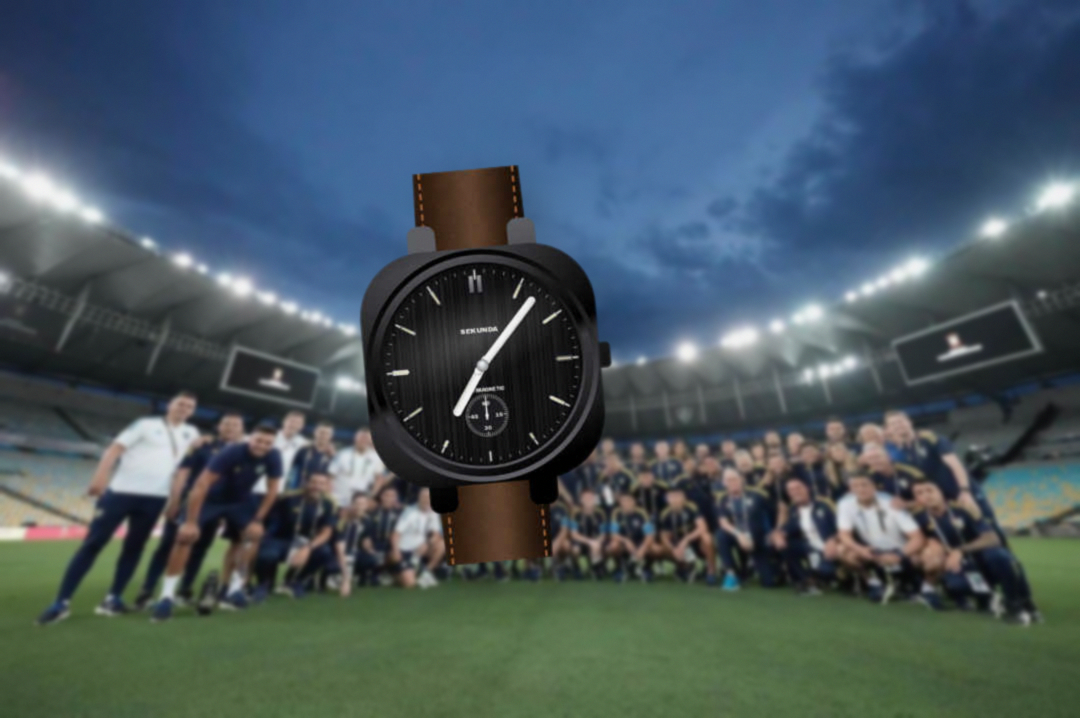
7:07
